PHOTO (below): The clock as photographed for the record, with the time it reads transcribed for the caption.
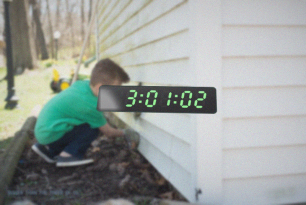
3:01:02
